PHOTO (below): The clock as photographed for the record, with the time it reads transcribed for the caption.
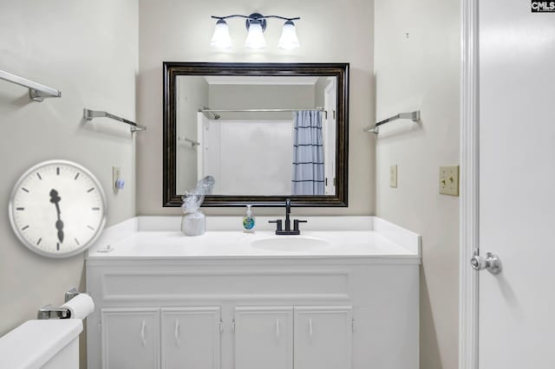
11:29
